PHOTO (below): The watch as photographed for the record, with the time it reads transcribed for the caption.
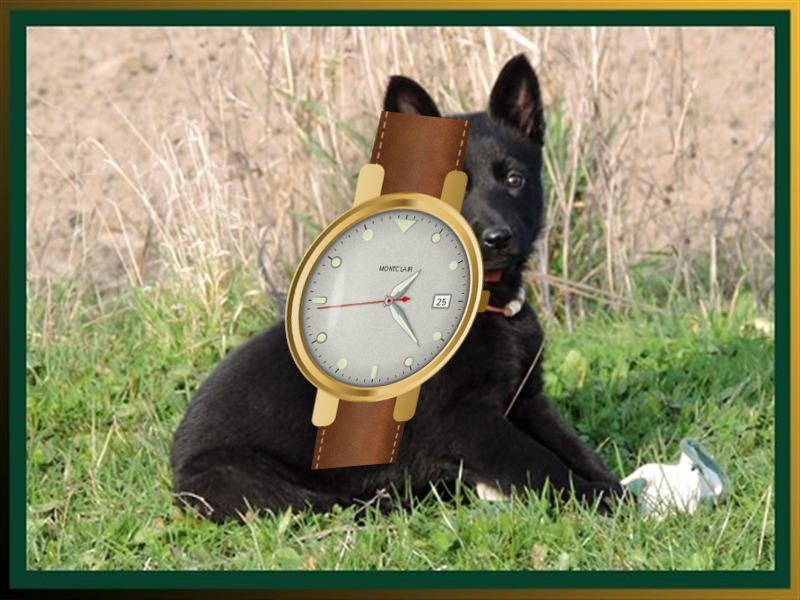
1:22:44
